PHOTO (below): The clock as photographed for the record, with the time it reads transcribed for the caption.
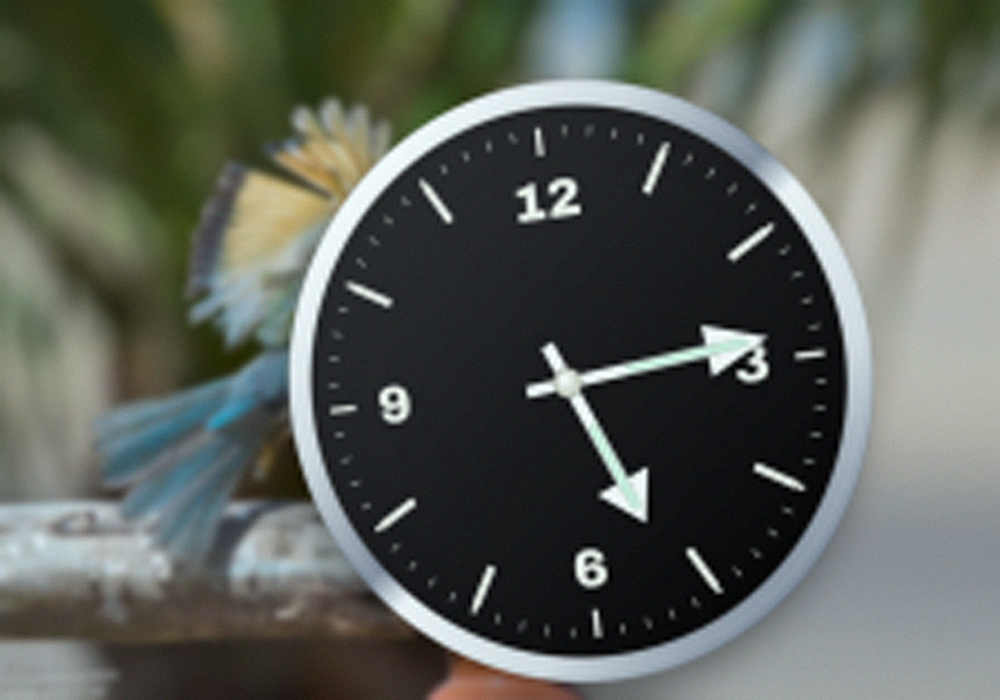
5:14
